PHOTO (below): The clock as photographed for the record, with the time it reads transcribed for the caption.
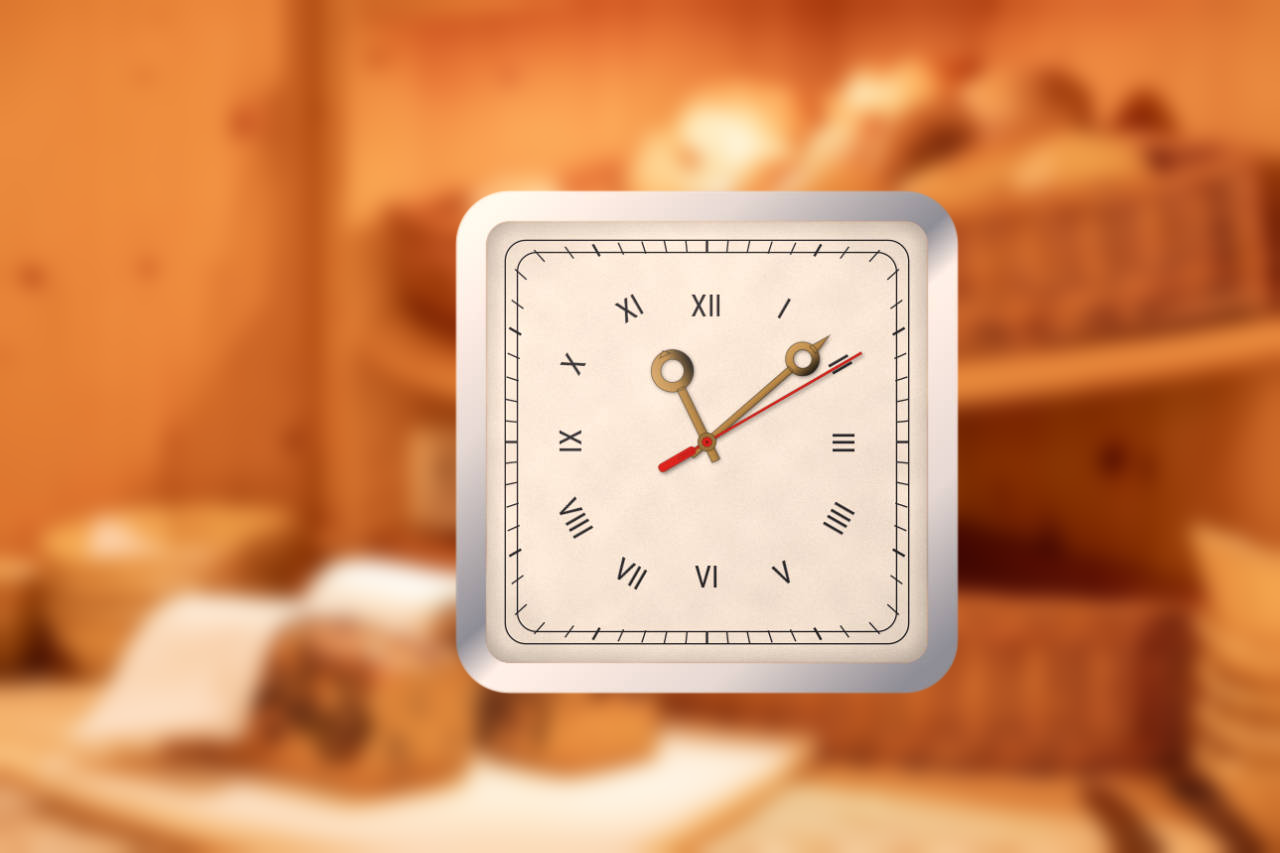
11:08:10
